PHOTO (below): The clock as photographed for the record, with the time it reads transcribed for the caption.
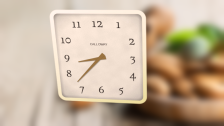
8:37
